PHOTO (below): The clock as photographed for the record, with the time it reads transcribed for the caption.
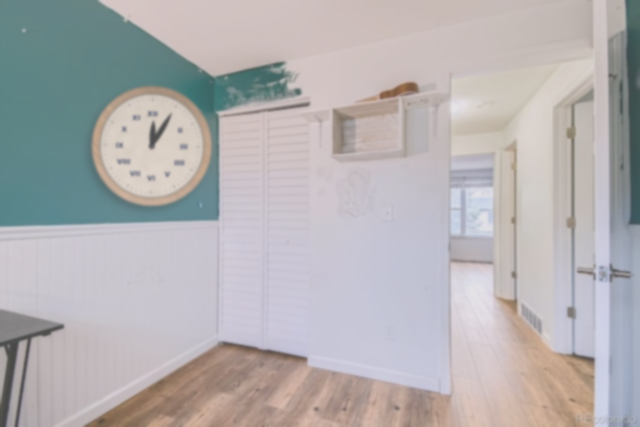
12:05
